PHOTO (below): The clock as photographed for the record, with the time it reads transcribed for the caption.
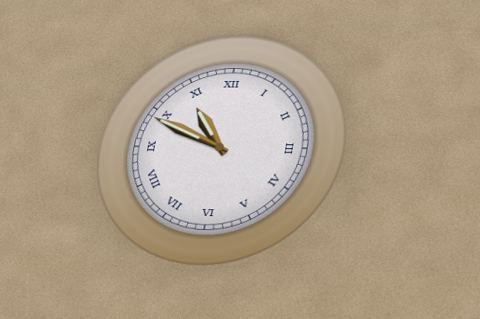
10:49
